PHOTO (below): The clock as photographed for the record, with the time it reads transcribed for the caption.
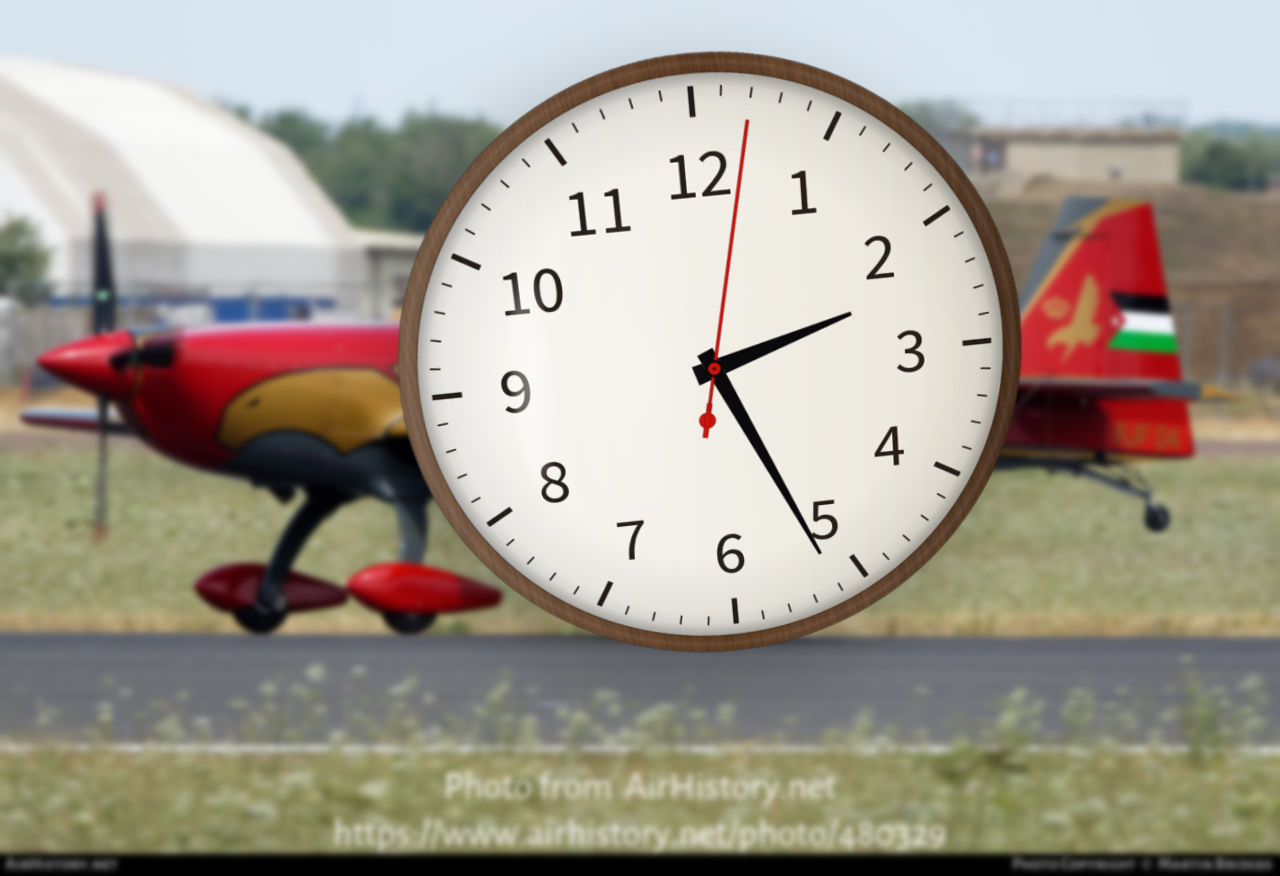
2:26:02
